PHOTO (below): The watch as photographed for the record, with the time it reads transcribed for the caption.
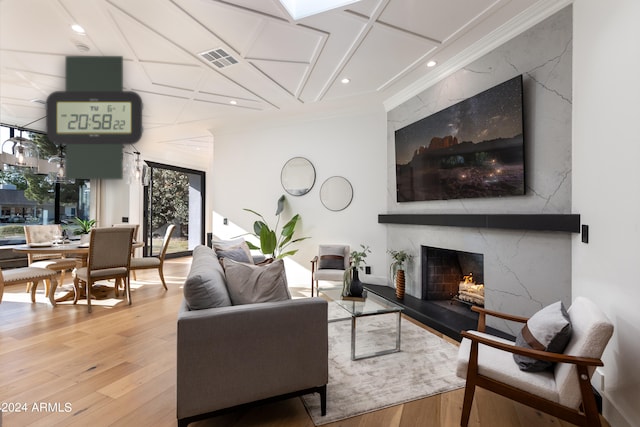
20:58
